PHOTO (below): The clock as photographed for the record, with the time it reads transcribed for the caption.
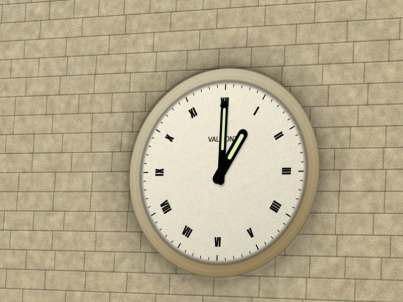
1:00
